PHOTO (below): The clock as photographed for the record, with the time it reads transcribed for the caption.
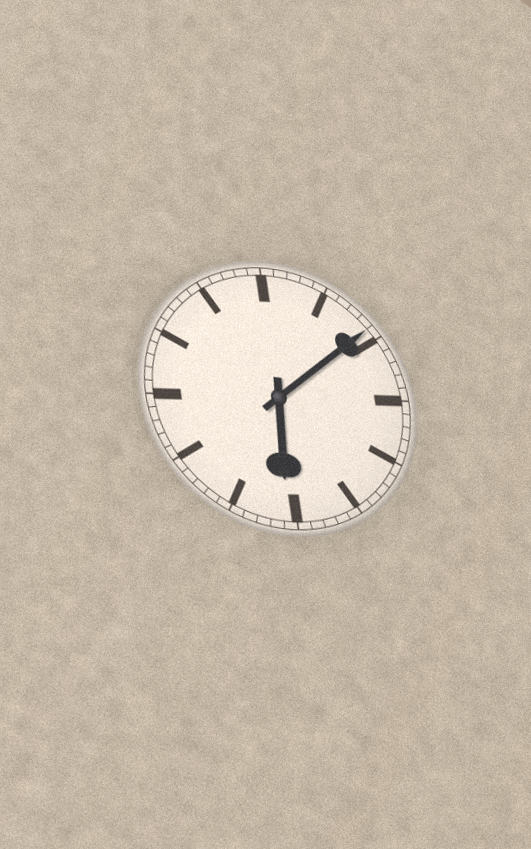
6:09
